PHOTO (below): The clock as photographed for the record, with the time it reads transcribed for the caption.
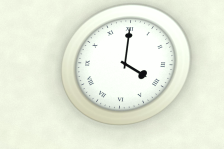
4:00
